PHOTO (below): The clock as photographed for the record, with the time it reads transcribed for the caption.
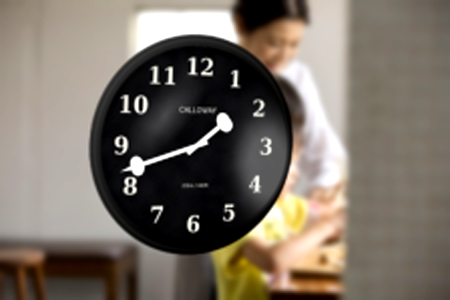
1:42
